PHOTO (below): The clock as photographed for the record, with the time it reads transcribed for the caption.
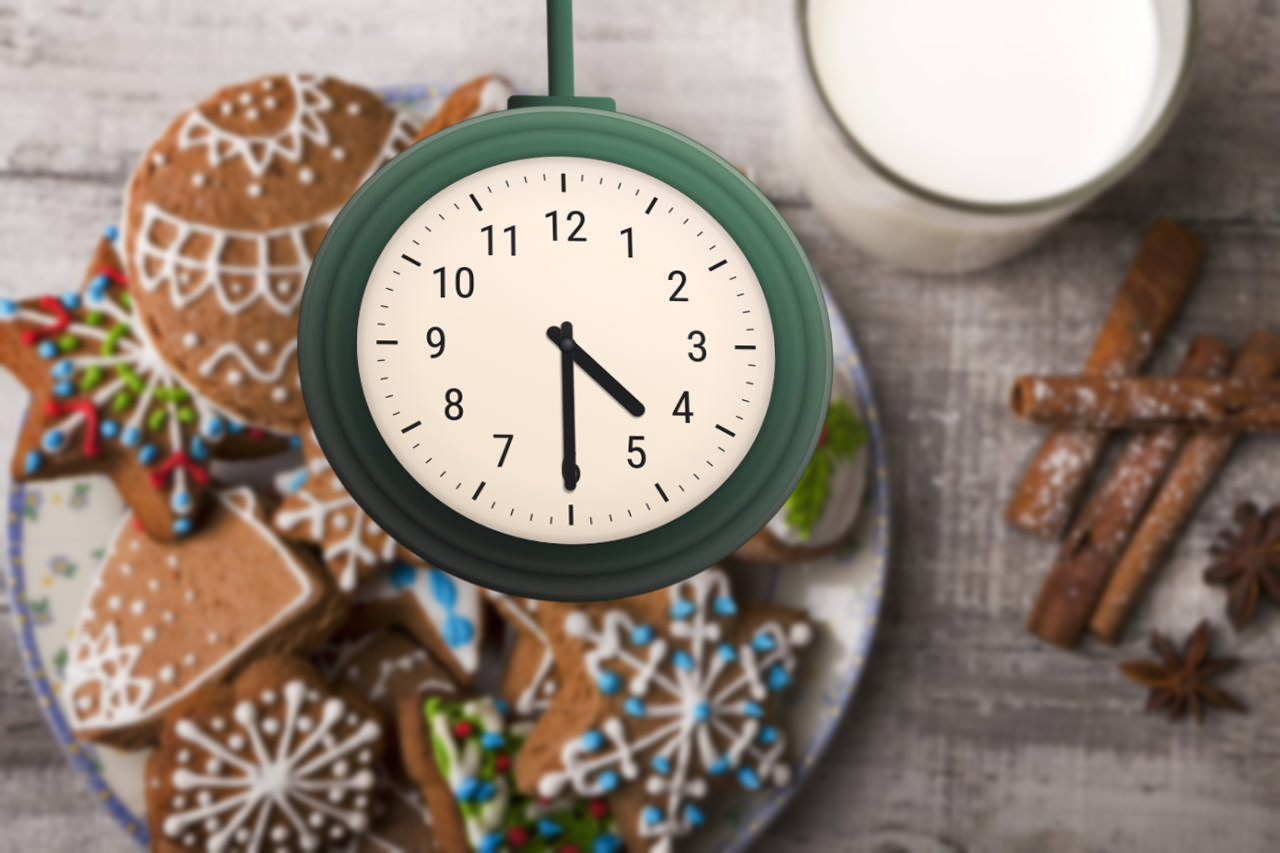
4:30
